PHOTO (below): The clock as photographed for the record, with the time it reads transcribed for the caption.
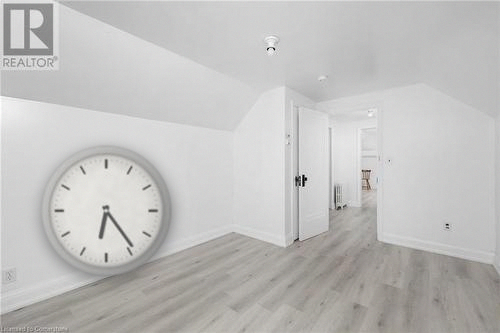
6:24
